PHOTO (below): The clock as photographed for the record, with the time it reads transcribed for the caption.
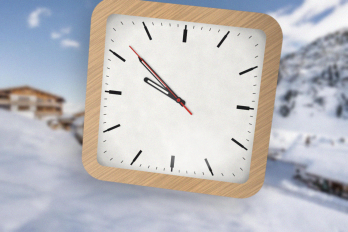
9:51:52
